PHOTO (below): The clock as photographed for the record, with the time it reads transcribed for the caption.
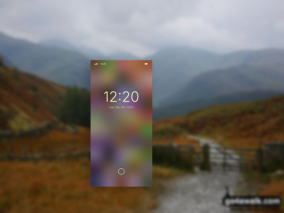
12:20
